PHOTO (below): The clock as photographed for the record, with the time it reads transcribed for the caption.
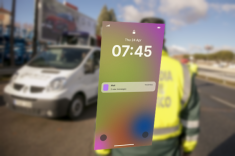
7:45
